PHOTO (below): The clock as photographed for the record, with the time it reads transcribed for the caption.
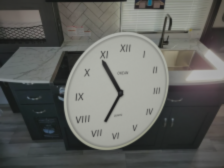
6:54
